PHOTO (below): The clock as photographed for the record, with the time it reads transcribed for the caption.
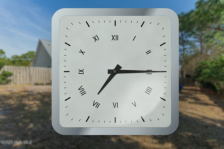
7:15
